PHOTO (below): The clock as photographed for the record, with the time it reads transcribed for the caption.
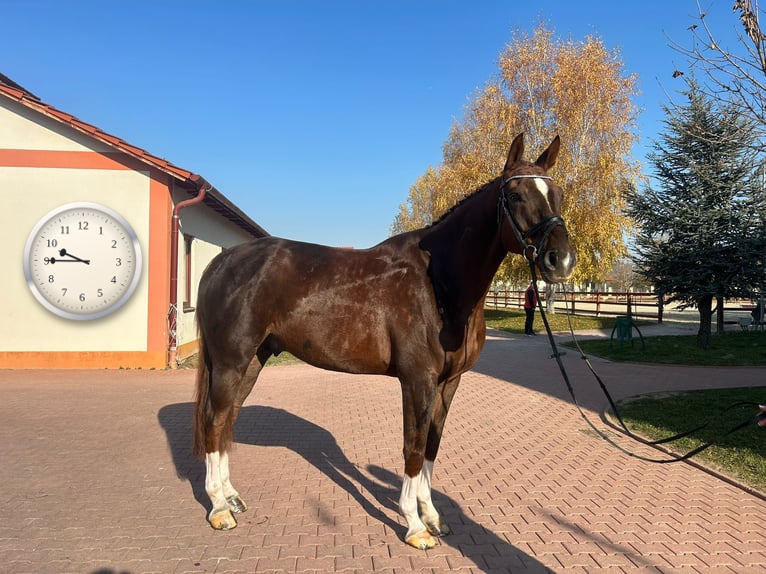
9:45
